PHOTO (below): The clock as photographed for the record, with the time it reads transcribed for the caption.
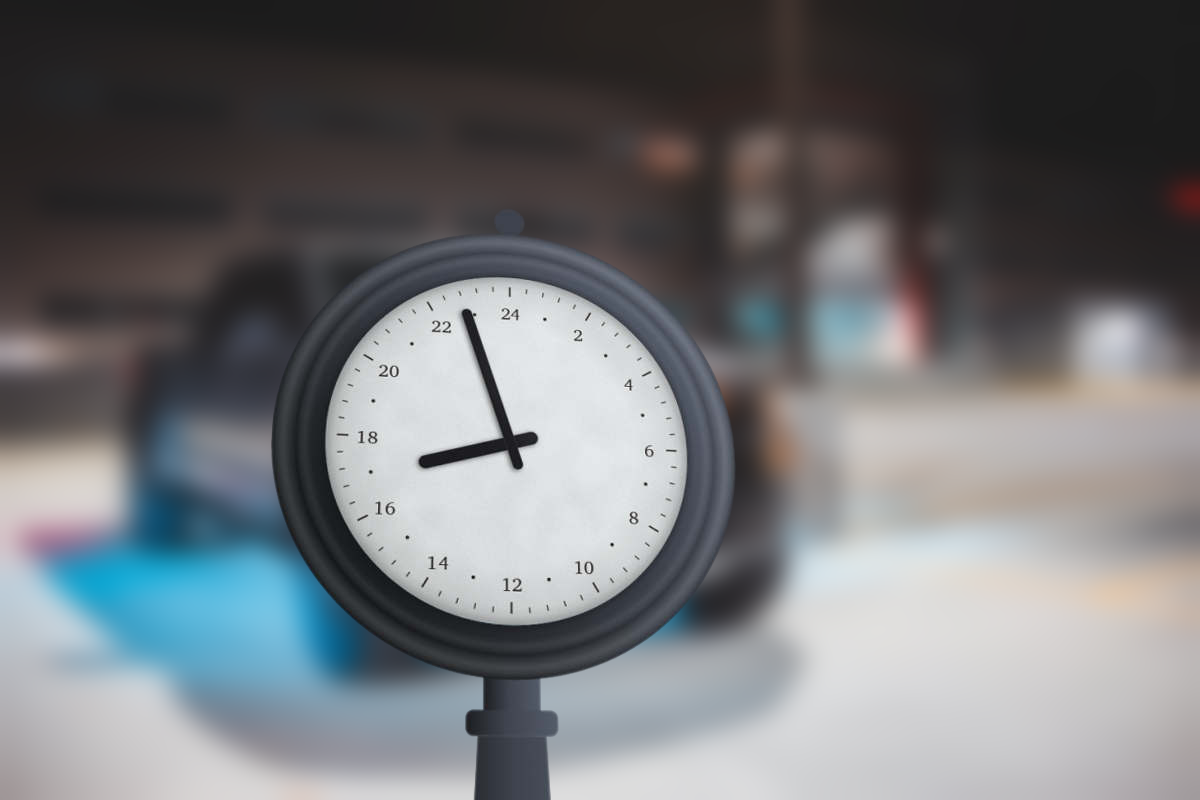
16:57
